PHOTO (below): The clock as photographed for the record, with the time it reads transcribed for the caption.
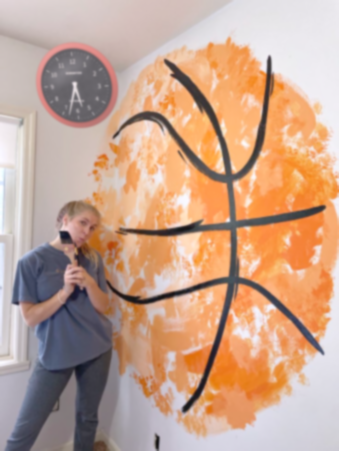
5:33
